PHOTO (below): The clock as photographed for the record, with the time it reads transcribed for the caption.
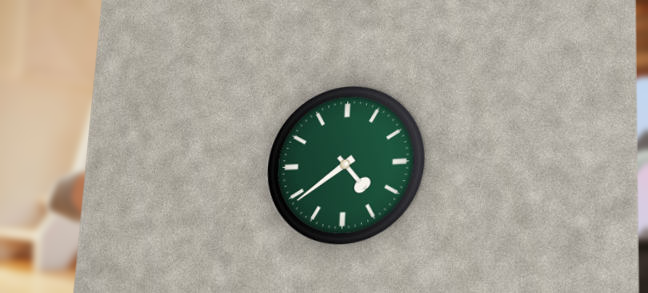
4:39
